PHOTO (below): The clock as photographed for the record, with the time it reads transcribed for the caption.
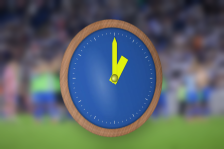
1:00
